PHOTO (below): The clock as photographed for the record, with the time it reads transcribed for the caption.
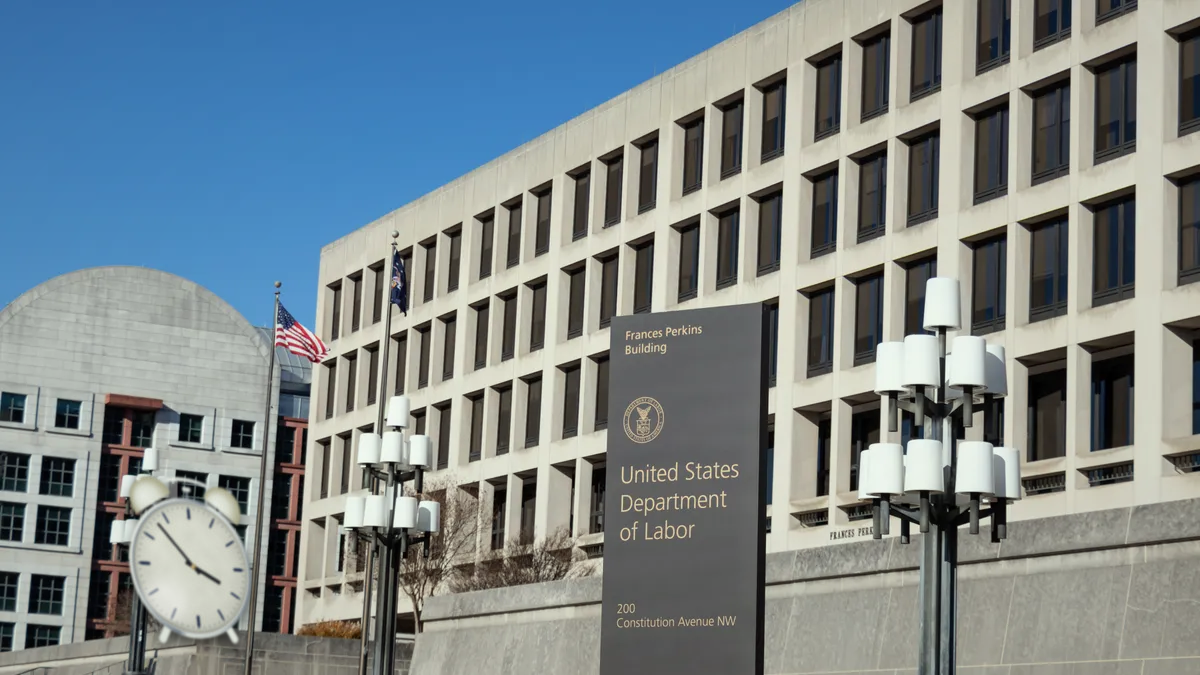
3:53
